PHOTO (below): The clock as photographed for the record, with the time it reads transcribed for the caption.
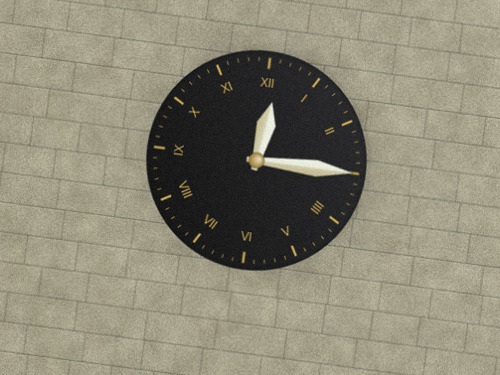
12:15
